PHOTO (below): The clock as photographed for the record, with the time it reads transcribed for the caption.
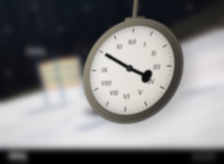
3:50
